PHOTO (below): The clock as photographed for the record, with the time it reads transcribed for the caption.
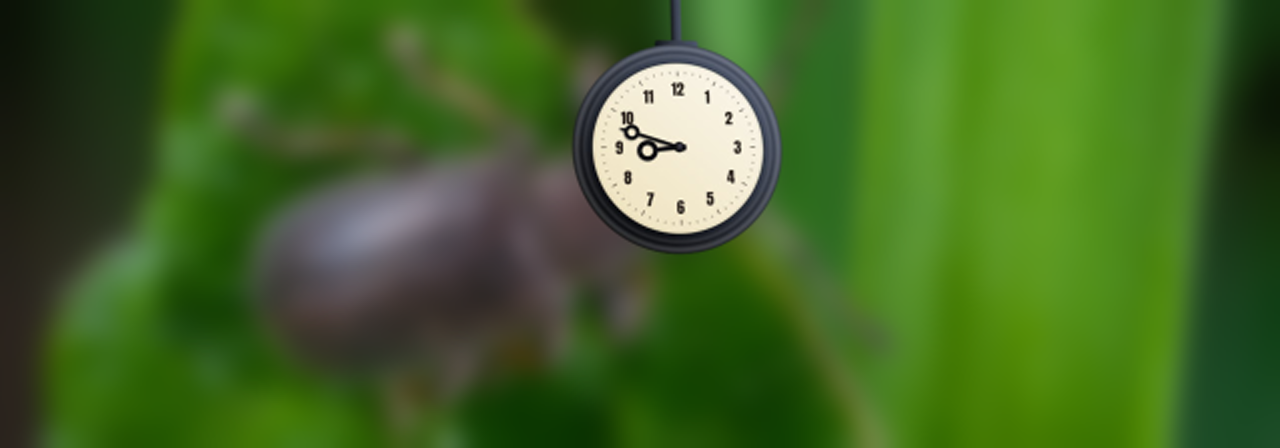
8:48
